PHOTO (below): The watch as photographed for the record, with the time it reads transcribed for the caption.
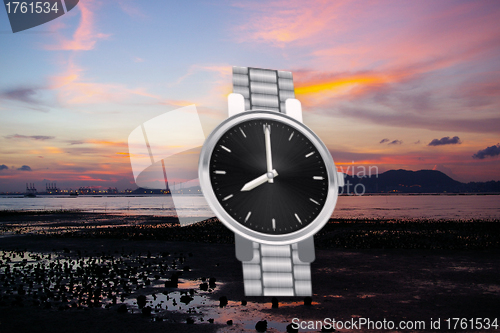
8:00
